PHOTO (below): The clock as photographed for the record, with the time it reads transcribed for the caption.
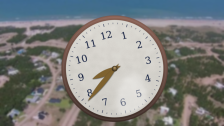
8:39
